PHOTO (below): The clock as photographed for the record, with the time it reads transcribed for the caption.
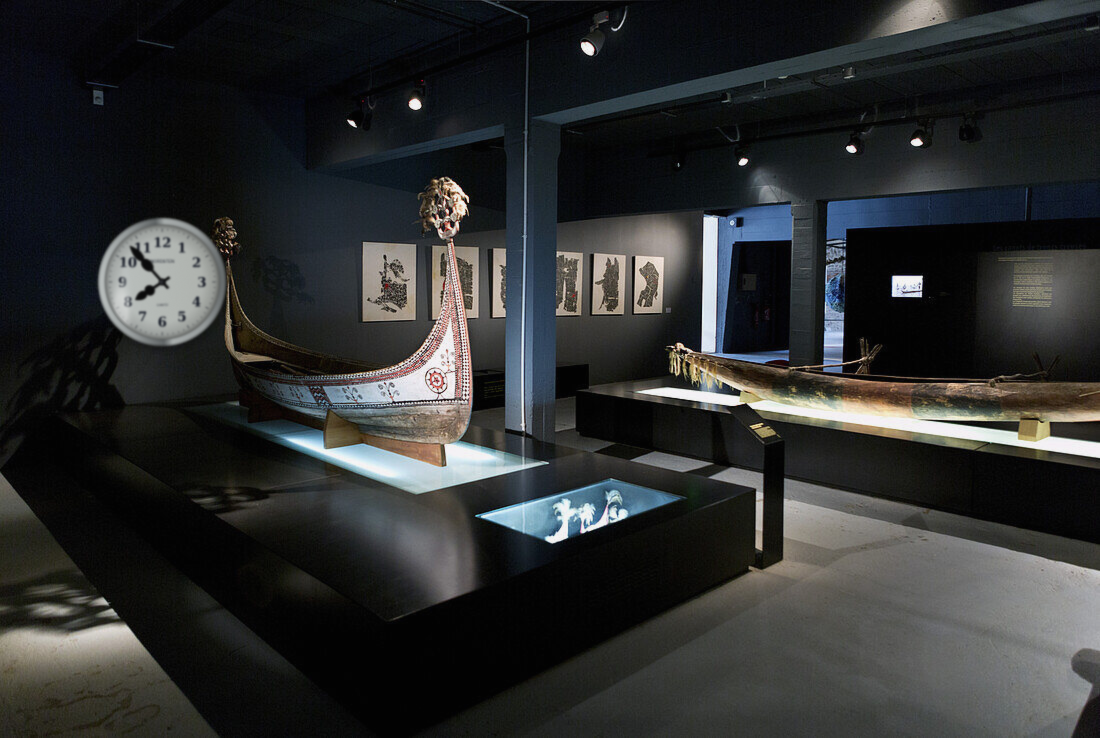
7:53
